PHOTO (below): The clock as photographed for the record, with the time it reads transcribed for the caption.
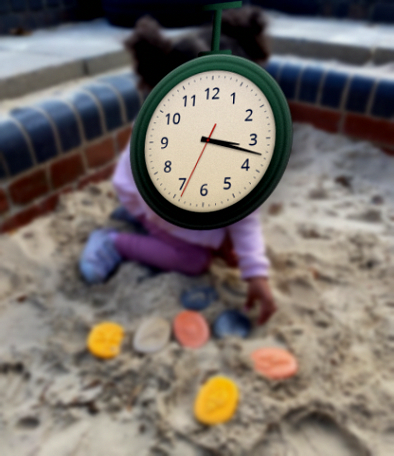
3:17:34
